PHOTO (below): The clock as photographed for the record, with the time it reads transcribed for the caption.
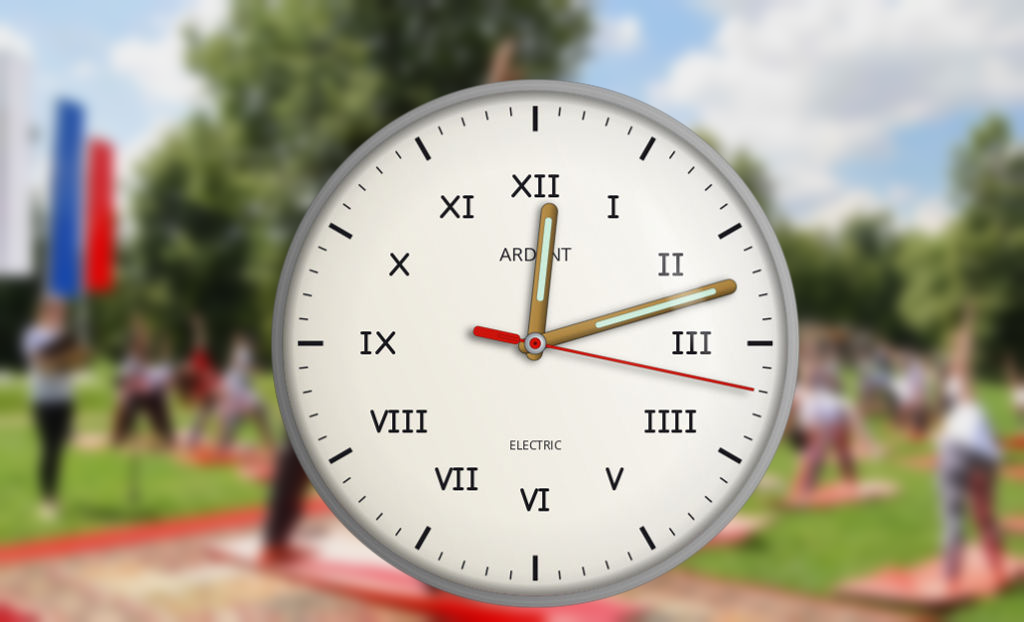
12:12:17
